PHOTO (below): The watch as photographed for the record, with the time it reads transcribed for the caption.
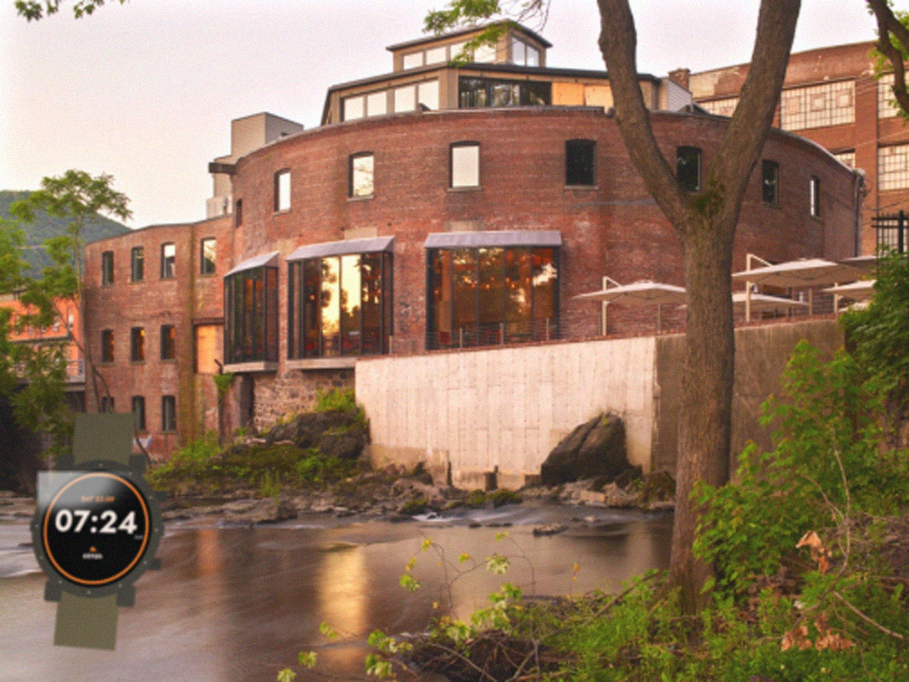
7:24
